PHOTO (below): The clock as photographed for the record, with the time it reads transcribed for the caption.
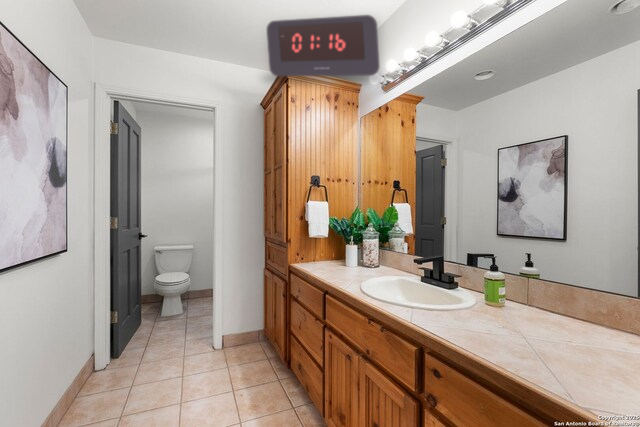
1:16
